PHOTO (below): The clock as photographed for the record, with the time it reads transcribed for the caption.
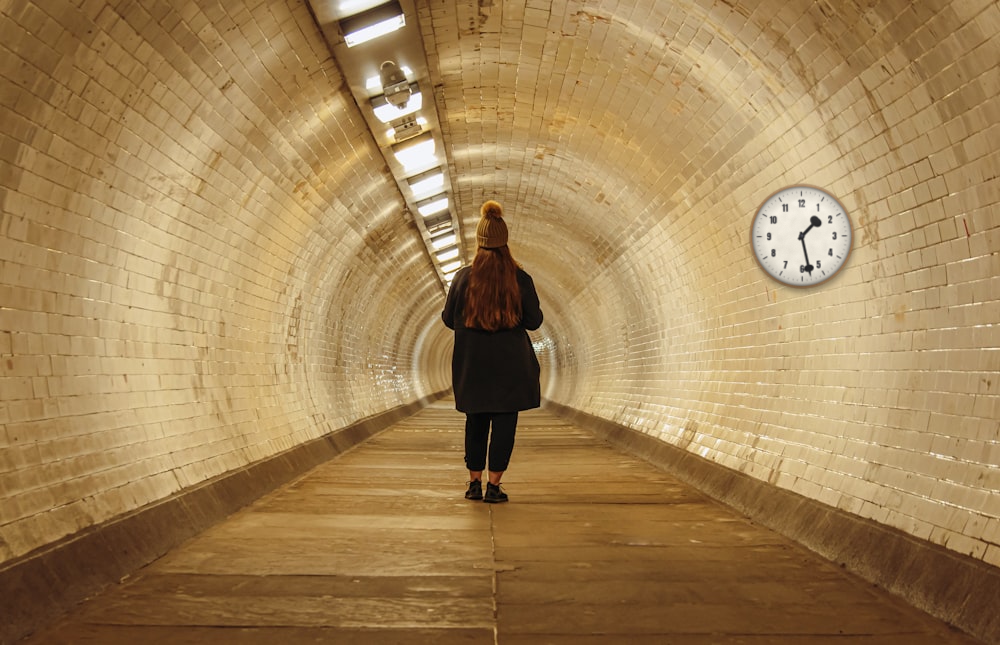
1:28
